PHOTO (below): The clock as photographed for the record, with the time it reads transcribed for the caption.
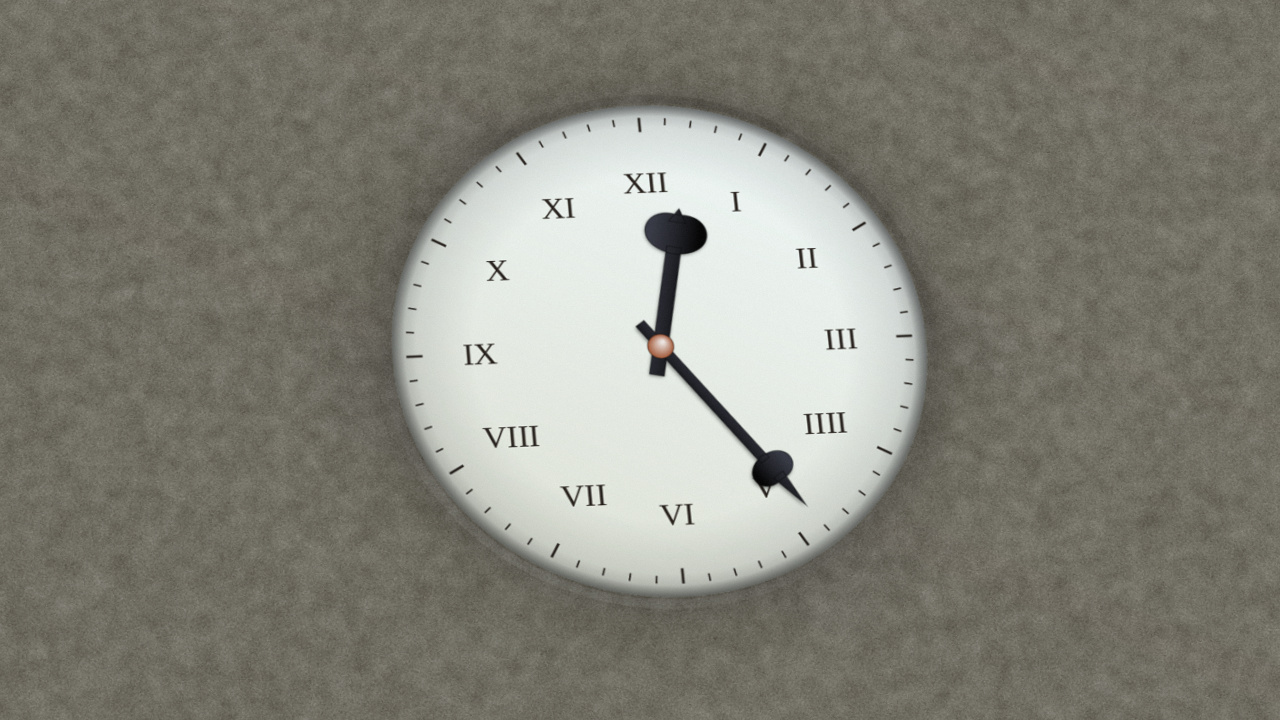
12:24
